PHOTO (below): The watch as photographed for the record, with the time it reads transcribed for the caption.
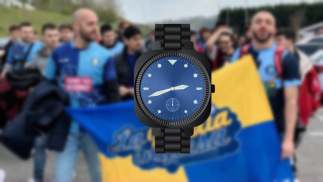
2:42
